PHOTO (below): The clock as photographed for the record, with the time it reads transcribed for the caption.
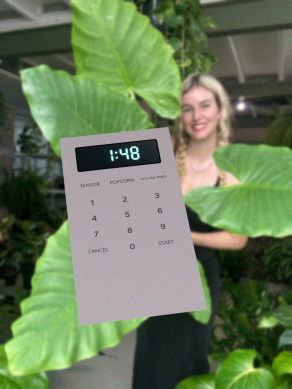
1:48
